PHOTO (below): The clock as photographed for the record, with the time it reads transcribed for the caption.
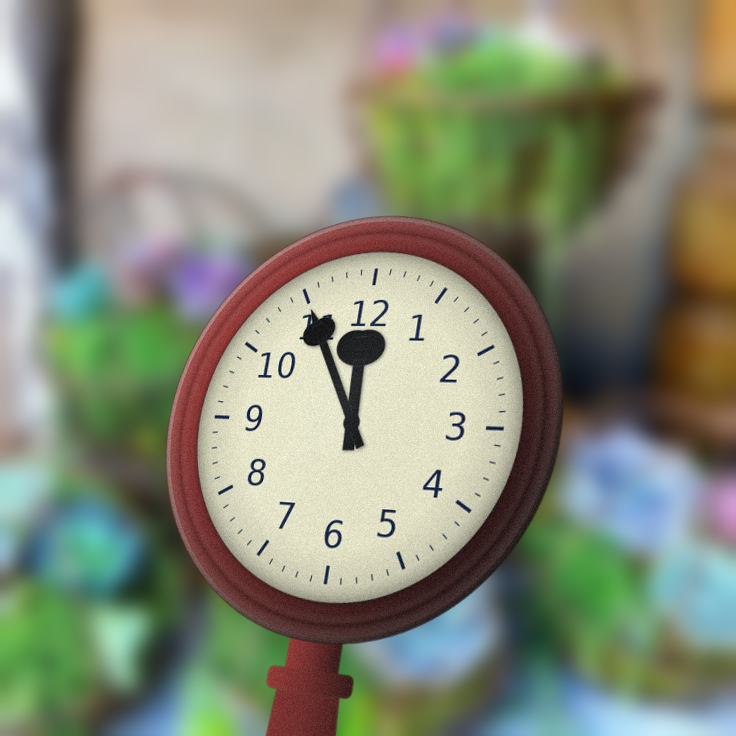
11:55
